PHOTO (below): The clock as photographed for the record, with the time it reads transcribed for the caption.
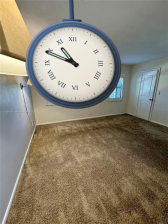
10:49
